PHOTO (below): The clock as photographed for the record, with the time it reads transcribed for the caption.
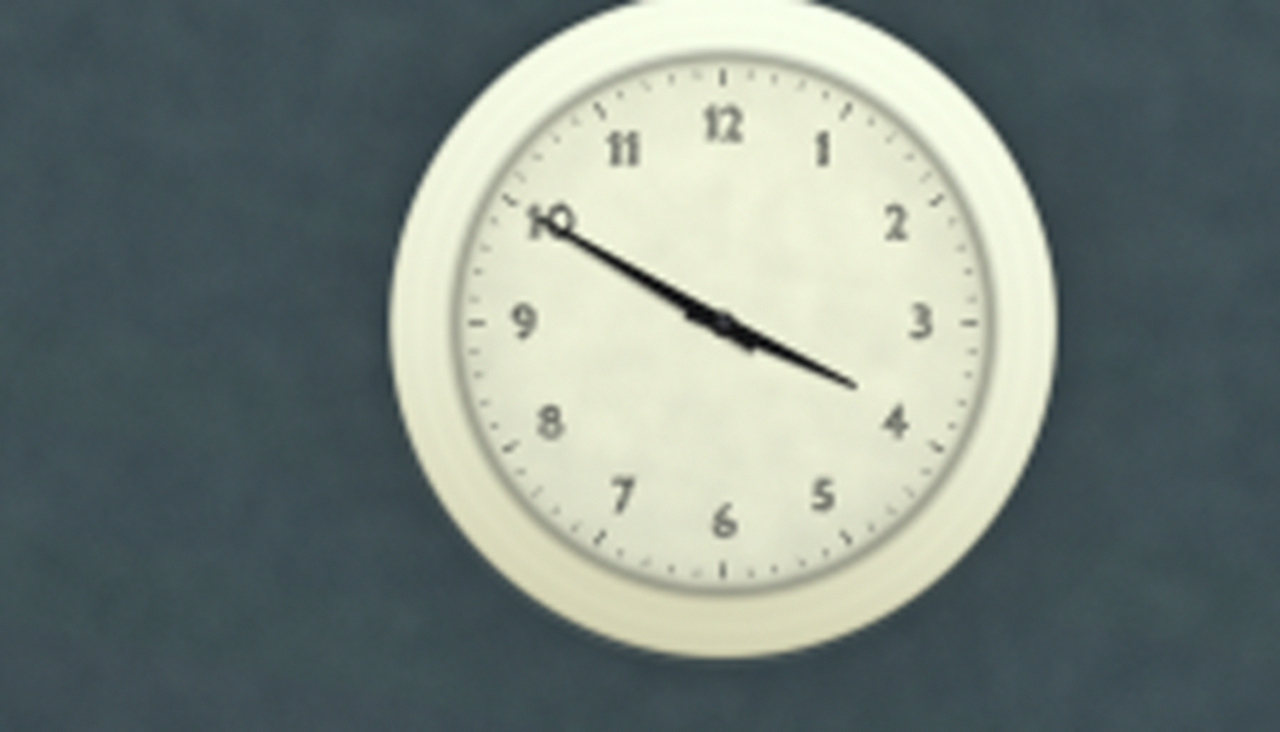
3:50
